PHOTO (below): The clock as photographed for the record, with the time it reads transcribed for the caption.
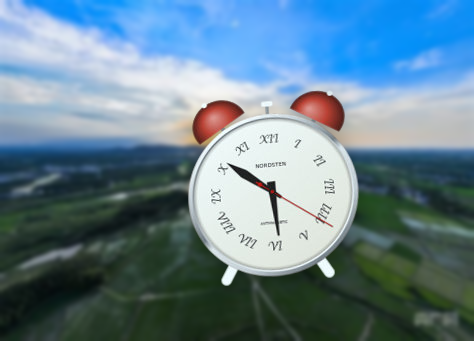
5:51:21
